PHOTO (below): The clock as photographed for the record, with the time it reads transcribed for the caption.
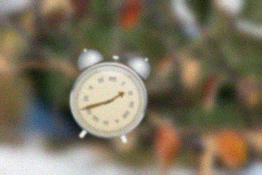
1:41
